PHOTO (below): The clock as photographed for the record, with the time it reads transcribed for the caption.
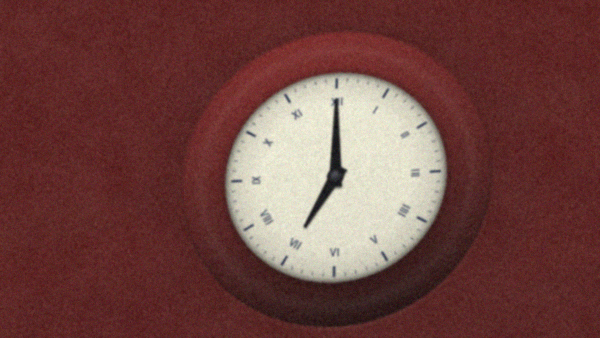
7:00
